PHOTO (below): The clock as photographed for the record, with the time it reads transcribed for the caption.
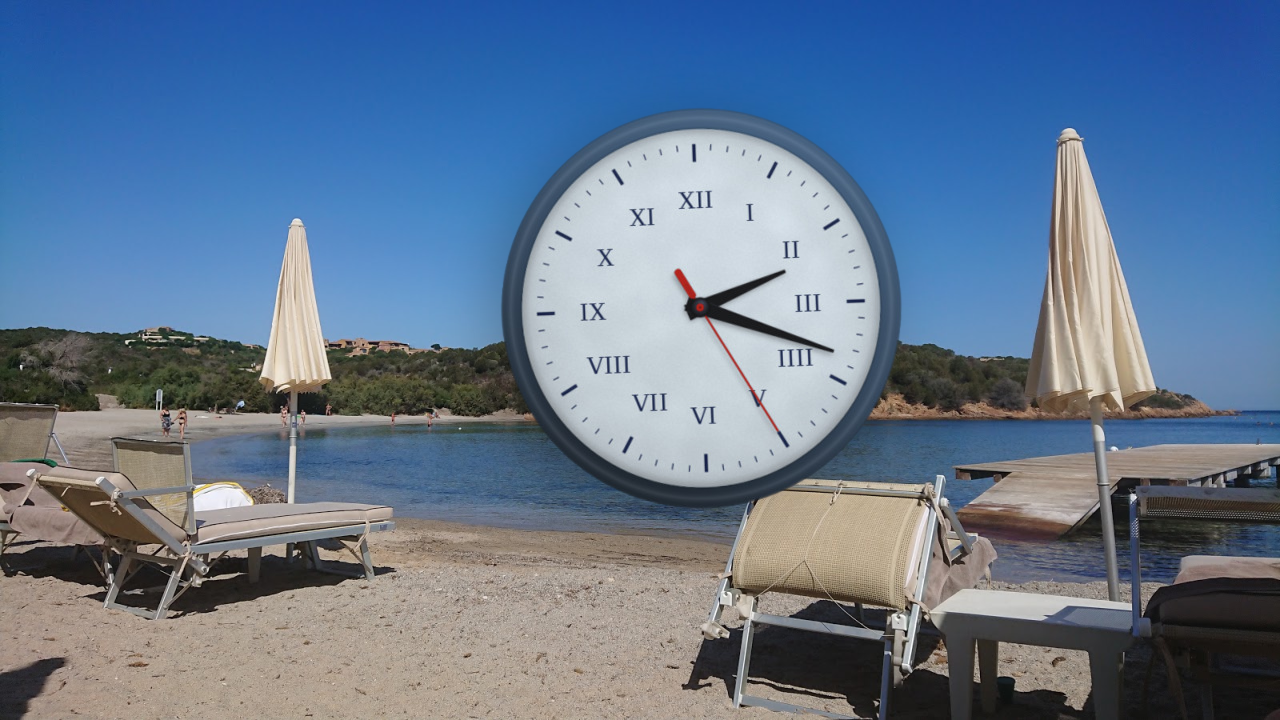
2:18:25
